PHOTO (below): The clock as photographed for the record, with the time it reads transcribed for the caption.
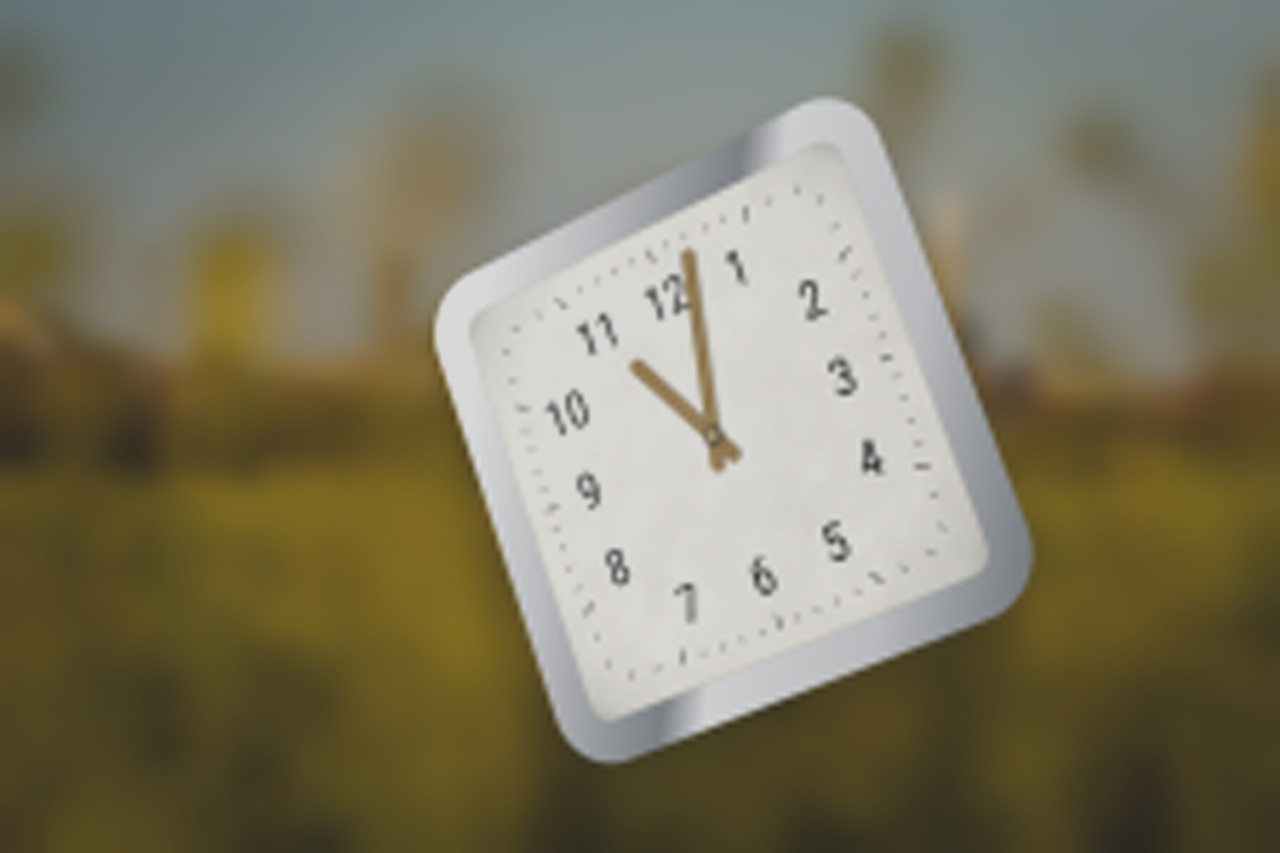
11:02
